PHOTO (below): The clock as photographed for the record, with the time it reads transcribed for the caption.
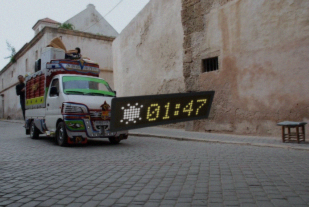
1:47
